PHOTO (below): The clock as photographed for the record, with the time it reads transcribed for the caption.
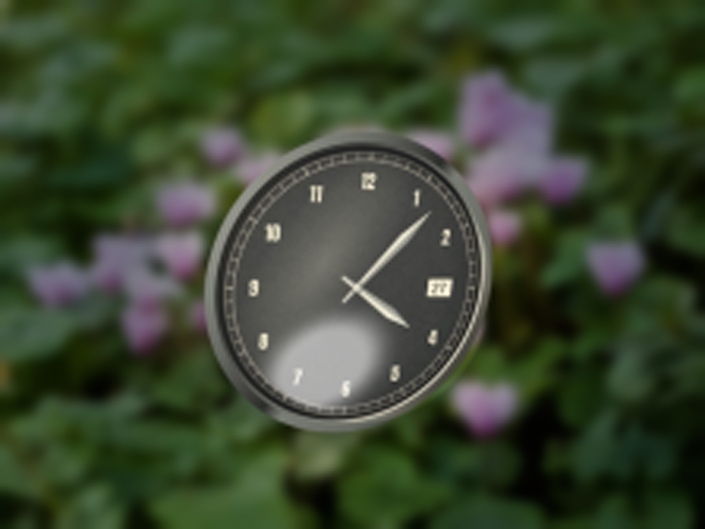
4:07
